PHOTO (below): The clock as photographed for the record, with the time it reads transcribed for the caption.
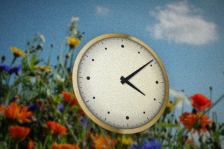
4:09
